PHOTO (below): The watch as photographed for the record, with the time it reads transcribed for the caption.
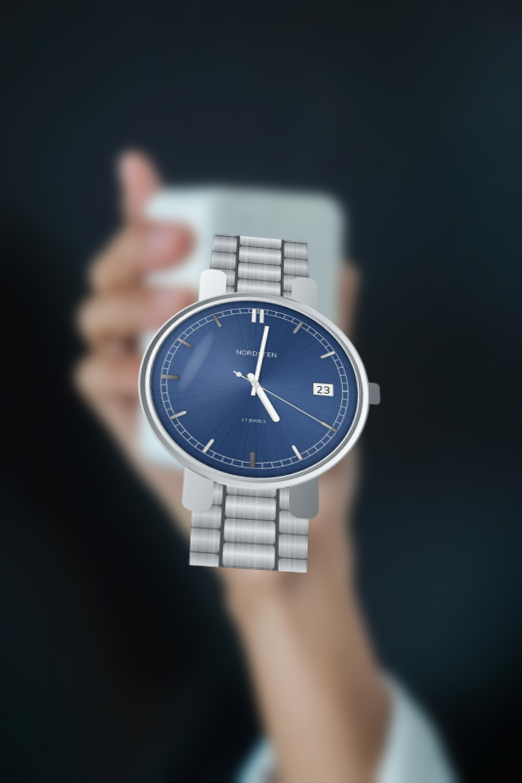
5:01:20
